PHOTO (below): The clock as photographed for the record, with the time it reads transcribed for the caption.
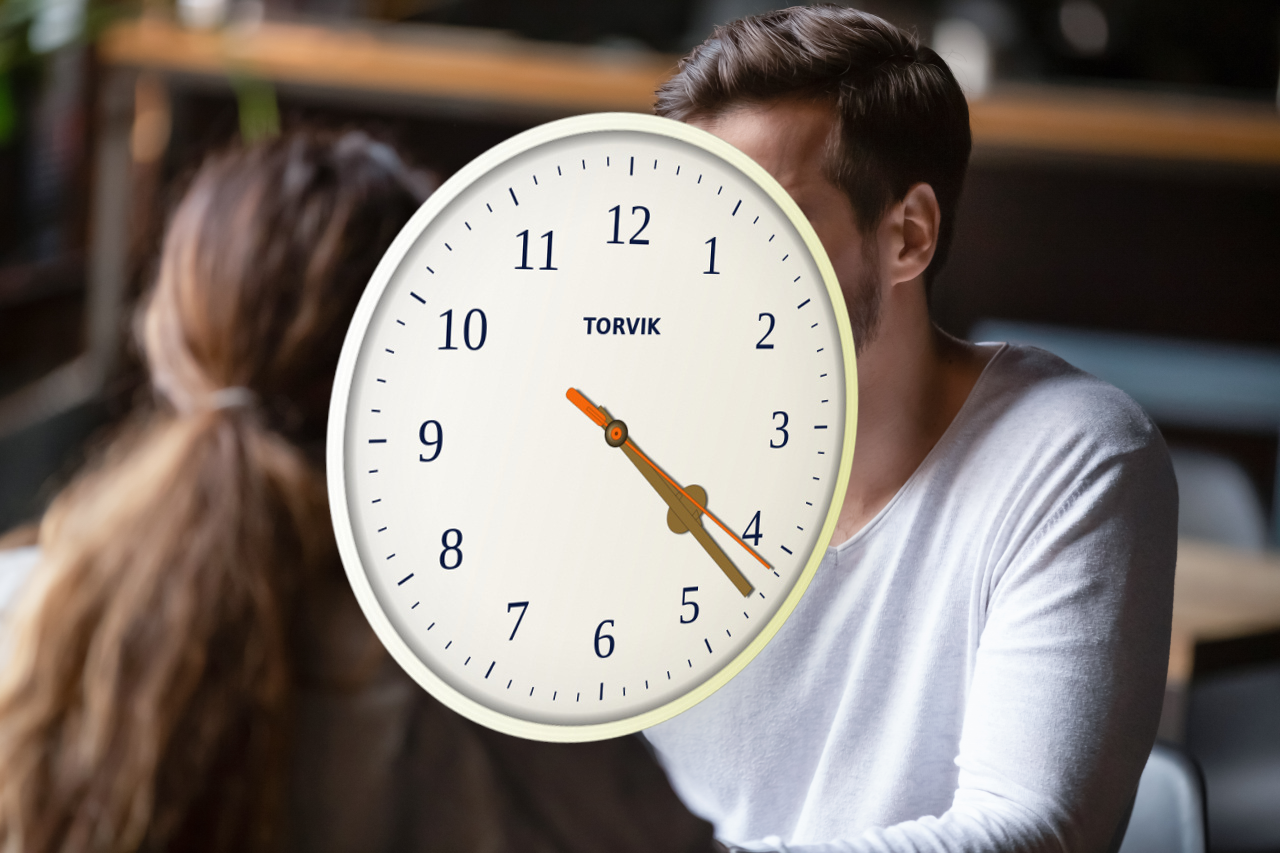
4:22:21
